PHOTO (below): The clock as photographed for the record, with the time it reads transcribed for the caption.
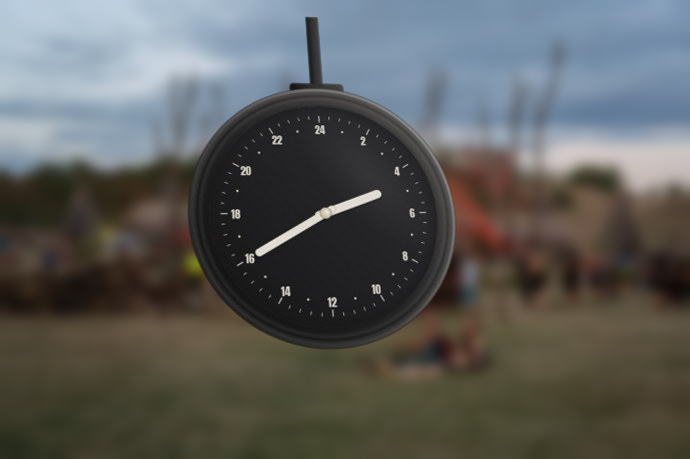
4:40
